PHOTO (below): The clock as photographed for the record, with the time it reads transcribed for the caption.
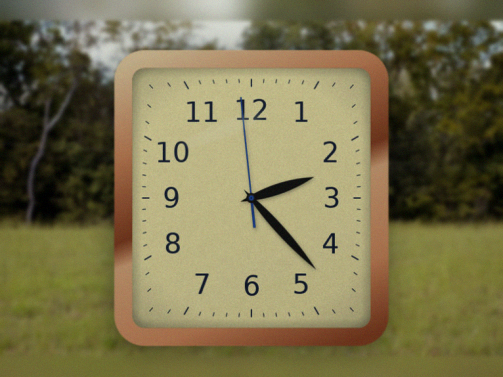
2:22:59
